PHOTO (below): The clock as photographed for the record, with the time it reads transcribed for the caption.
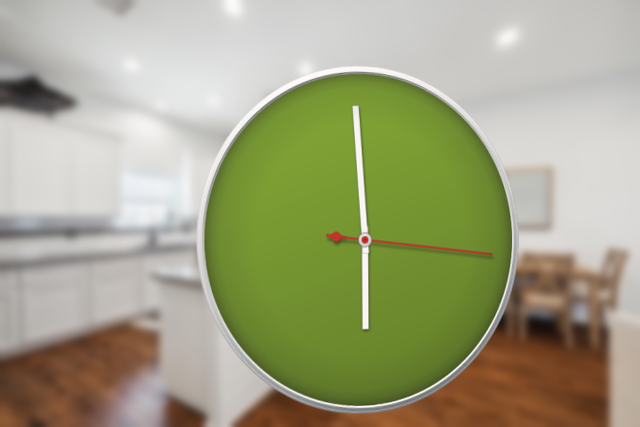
5:59:16
